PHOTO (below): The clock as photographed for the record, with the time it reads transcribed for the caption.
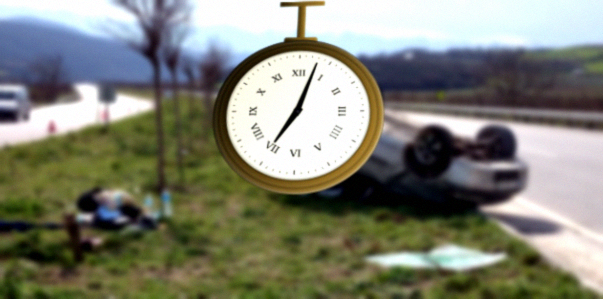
7:03
